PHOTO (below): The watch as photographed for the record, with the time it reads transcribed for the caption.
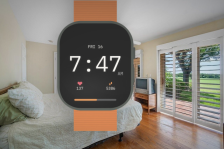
7:47
